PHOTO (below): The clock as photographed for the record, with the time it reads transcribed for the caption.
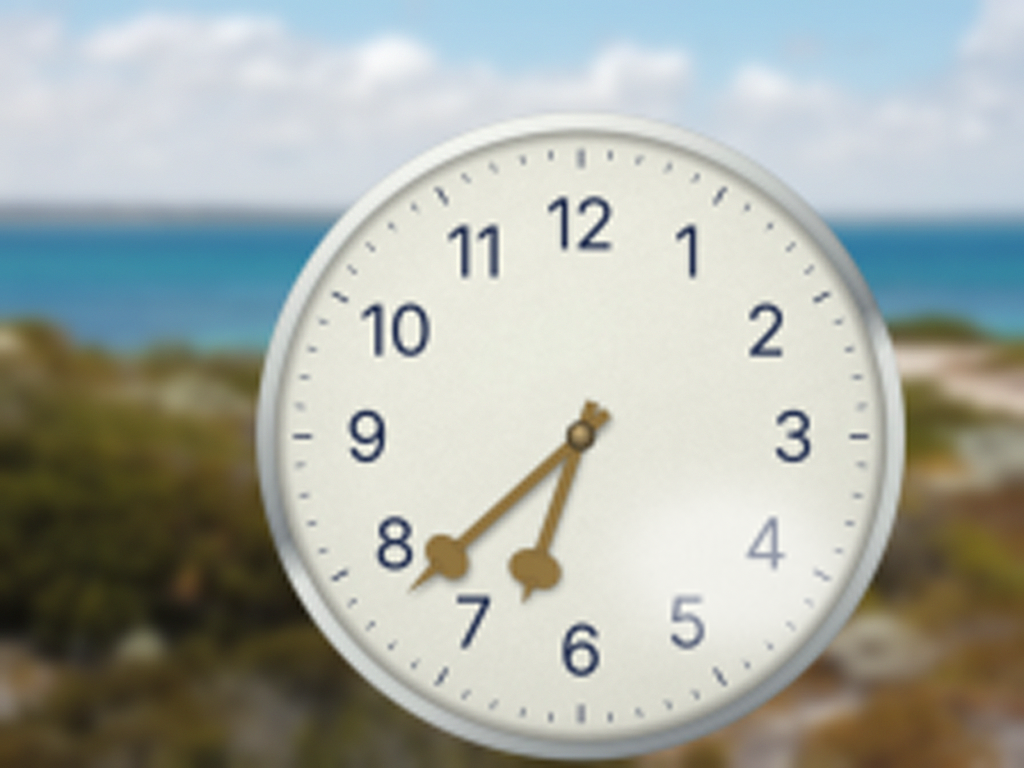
6:38
